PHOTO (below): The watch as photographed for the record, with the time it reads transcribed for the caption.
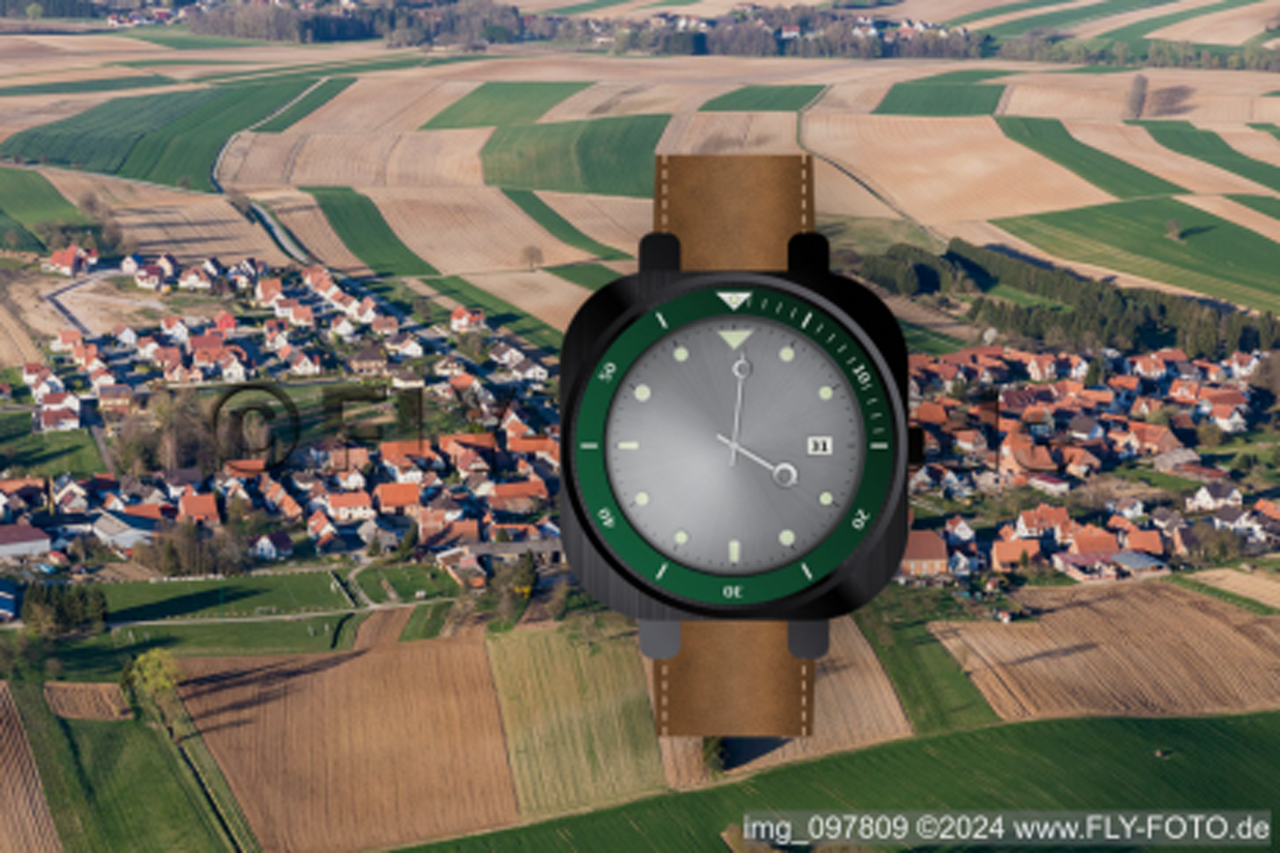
4:01
